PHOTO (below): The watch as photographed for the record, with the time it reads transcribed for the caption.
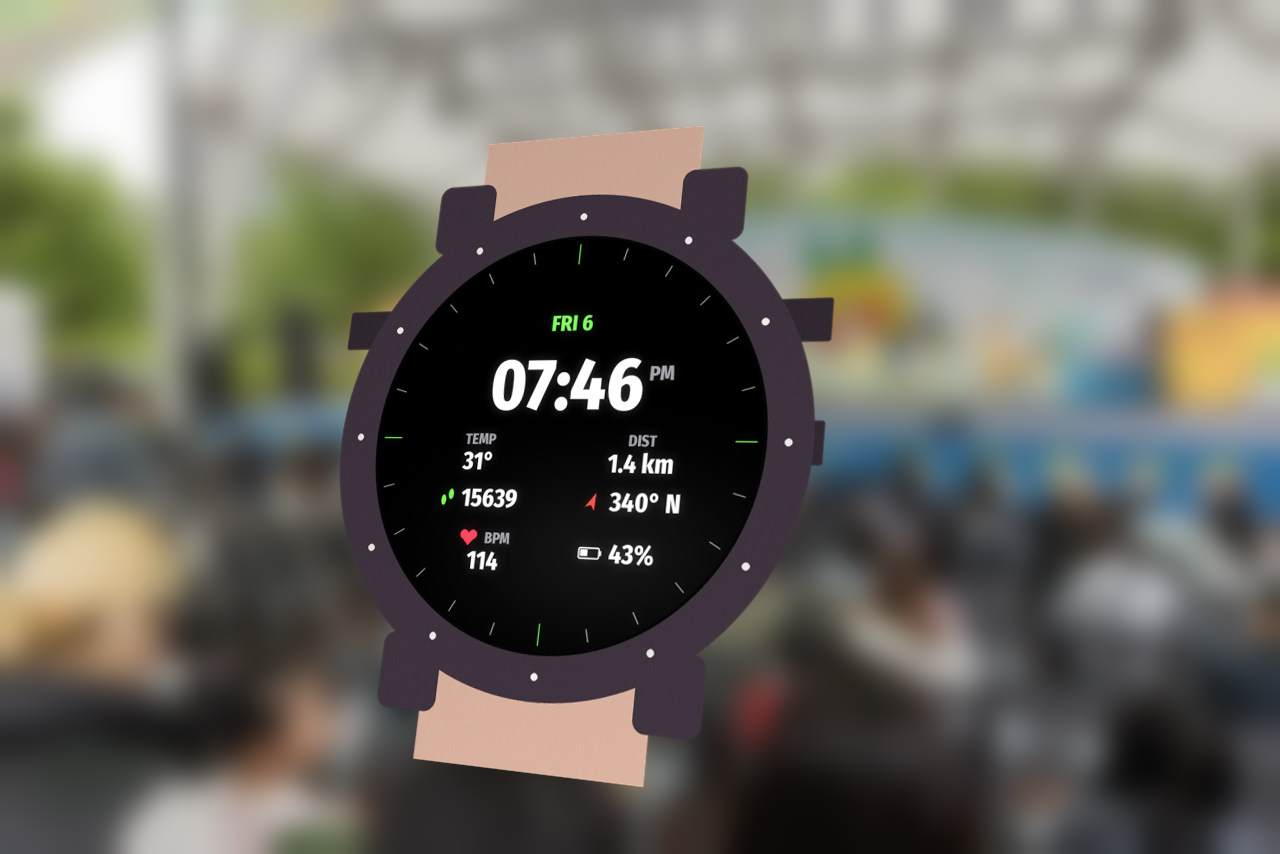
7:46
